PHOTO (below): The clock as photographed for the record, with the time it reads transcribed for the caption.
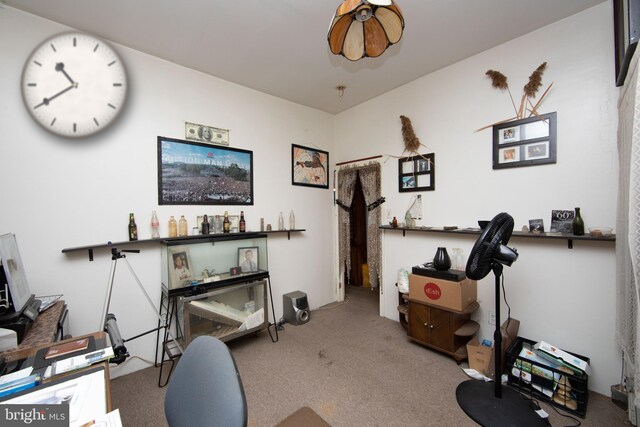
10:40
